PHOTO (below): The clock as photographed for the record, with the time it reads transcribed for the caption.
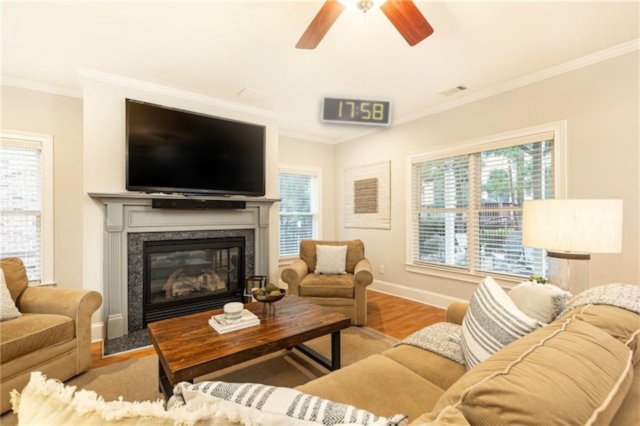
17:58
